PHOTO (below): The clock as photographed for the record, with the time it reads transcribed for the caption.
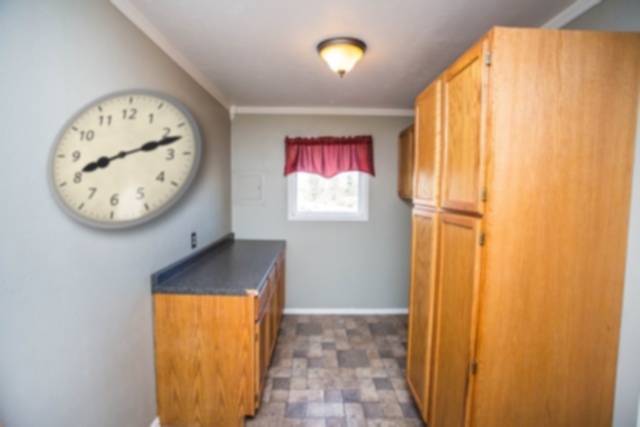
8:12
